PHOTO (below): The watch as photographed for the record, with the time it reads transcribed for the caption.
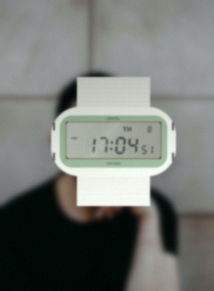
17:04
